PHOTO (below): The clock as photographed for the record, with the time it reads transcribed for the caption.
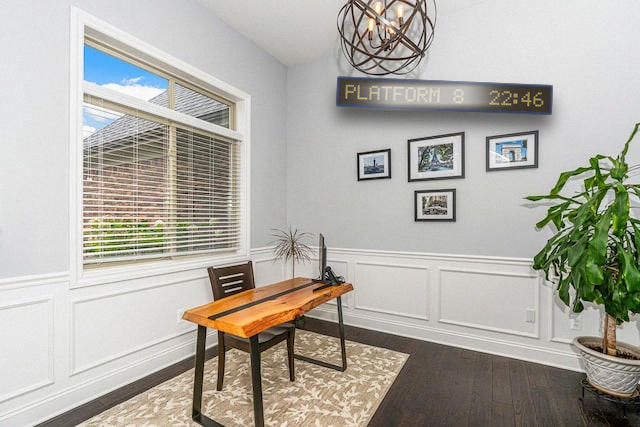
22:46
